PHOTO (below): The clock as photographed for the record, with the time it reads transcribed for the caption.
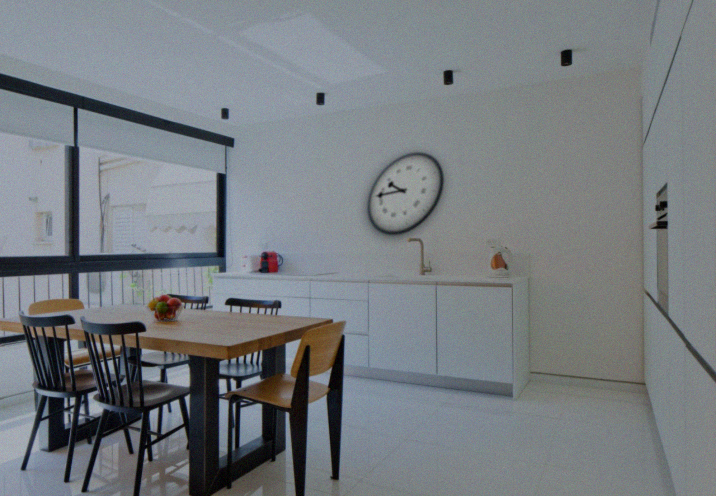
9:43
